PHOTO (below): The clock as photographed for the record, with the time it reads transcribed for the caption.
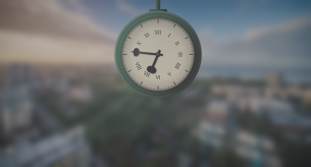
6:46
